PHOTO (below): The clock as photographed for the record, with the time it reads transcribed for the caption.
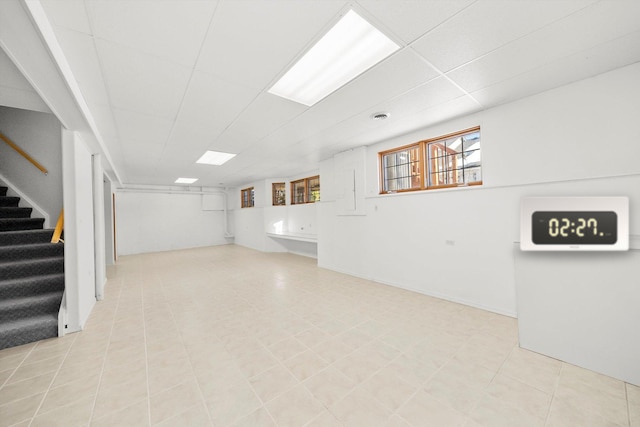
2:27
